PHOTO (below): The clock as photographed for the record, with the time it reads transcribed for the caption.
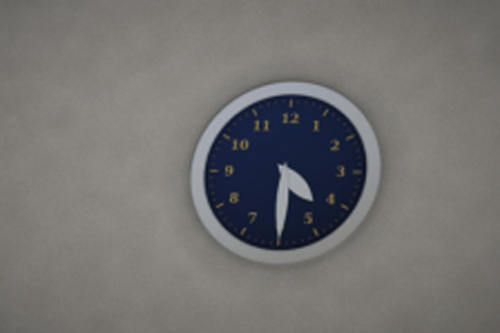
4:30
